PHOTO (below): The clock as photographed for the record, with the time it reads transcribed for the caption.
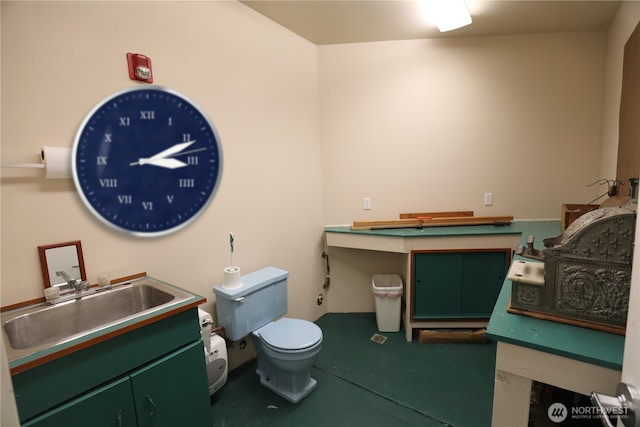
3:11:13
